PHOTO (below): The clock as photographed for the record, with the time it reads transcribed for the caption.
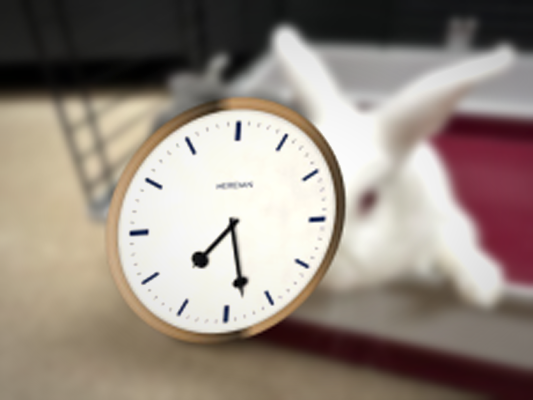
7:28
